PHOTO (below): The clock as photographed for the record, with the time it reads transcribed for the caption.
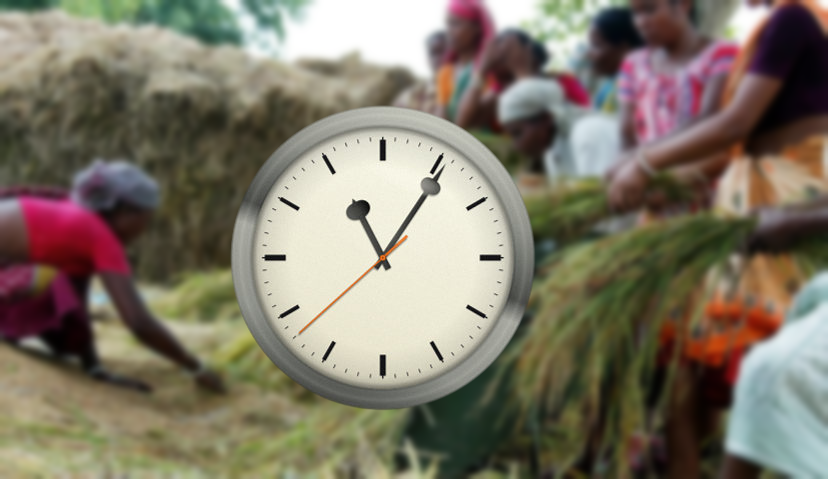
11:05:38
